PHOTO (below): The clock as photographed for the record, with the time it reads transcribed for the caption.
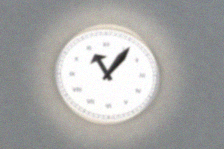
11:06
